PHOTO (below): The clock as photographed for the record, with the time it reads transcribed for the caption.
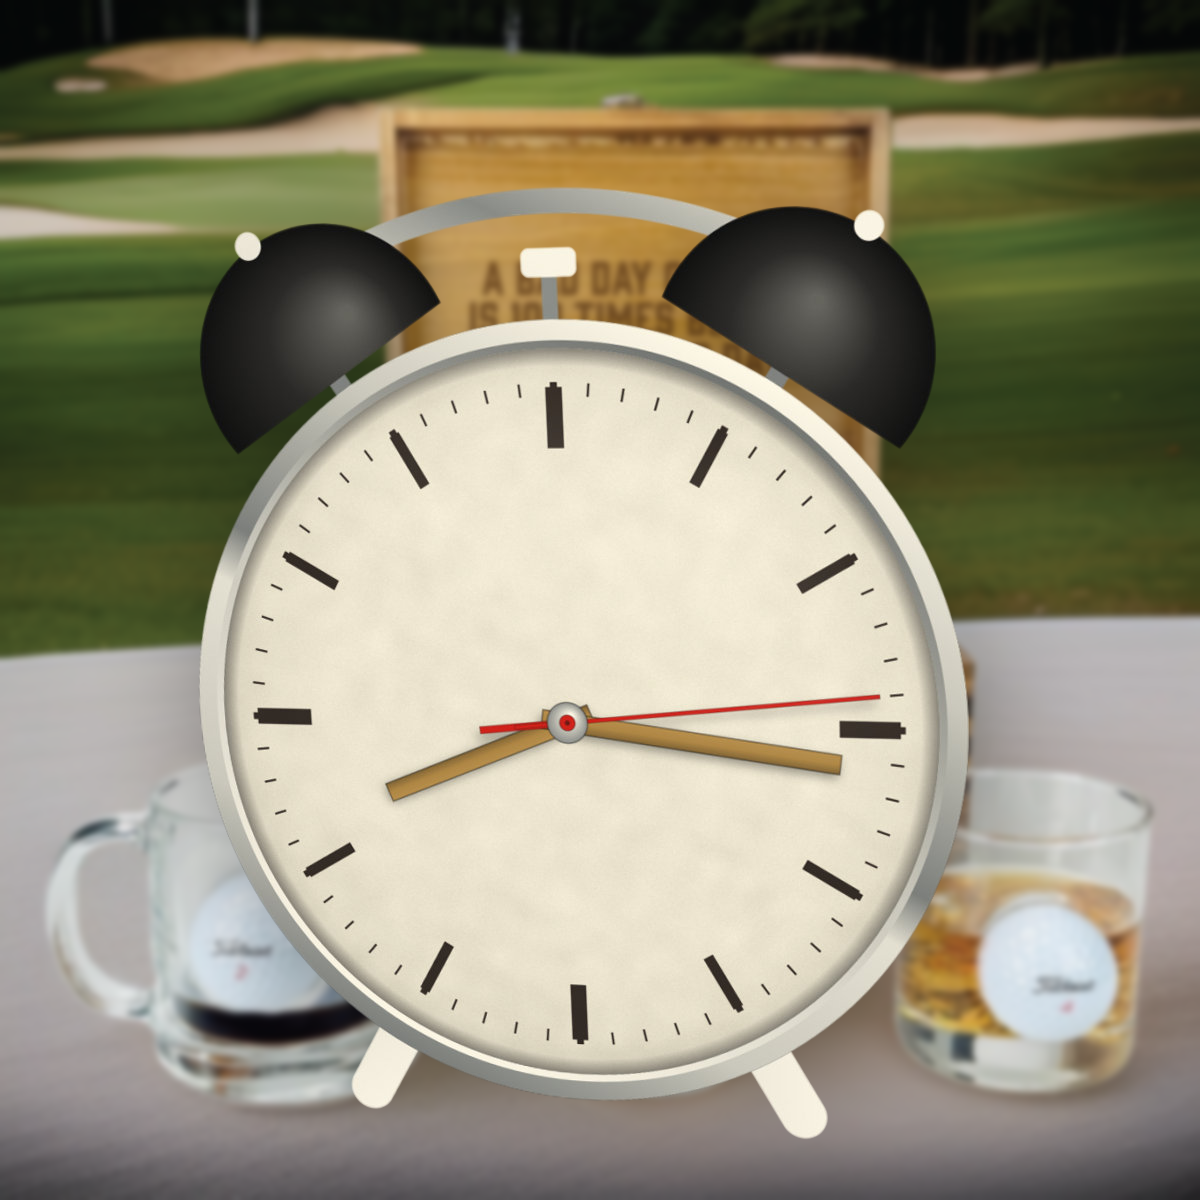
8:16:14
